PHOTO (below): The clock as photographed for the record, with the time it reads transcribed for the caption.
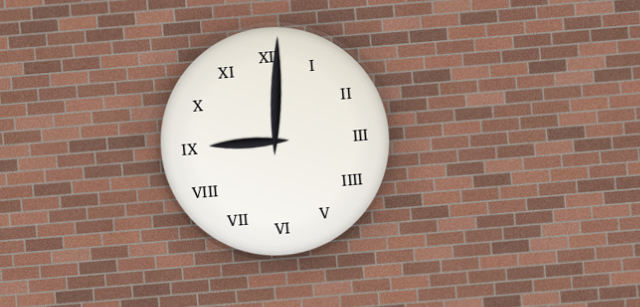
9:01
